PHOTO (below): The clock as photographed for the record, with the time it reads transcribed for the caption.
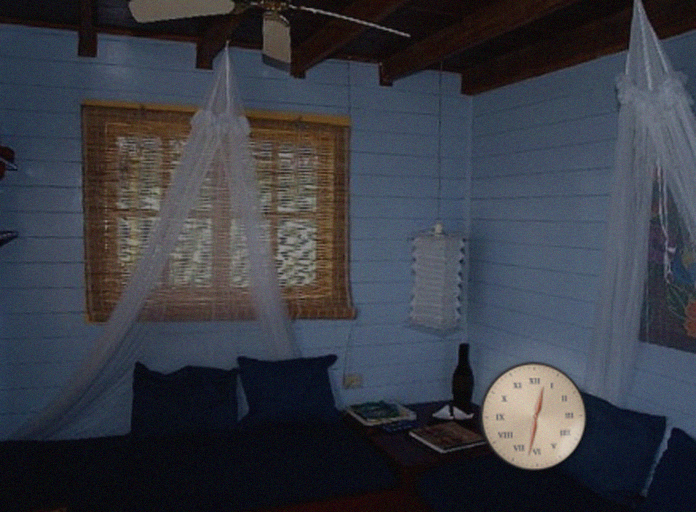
12:32
